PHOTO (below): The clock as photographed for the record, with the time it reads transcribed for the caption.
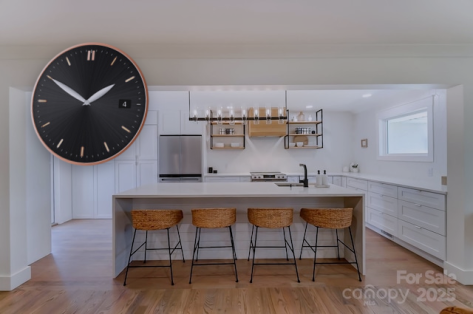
1:50
